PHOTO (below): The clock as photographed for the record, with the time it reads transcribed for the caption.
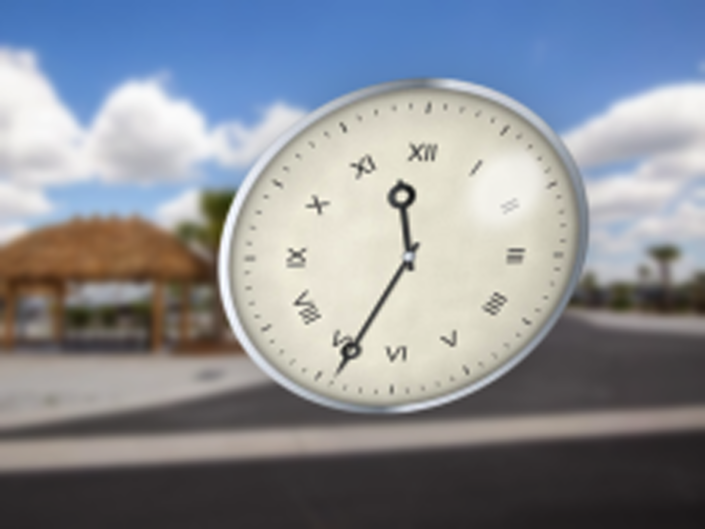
11:34
